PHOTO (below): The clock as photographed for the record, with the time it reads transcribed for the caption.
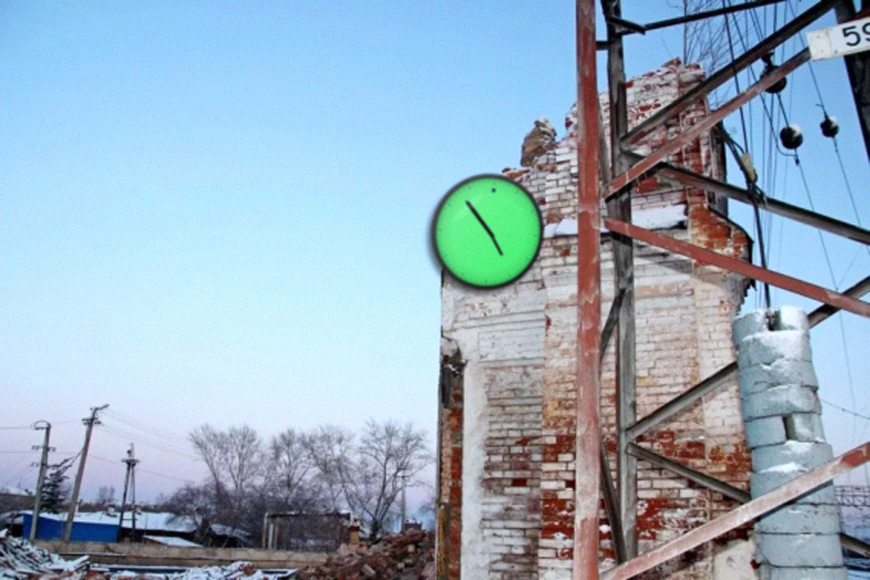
4:53
